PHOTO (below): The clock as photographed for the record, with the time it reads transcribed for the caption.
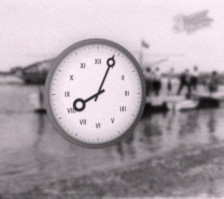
8:04
